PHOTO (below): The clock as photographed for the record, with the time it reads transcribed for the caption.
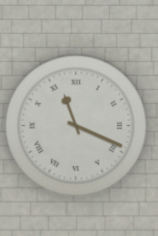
11:19
